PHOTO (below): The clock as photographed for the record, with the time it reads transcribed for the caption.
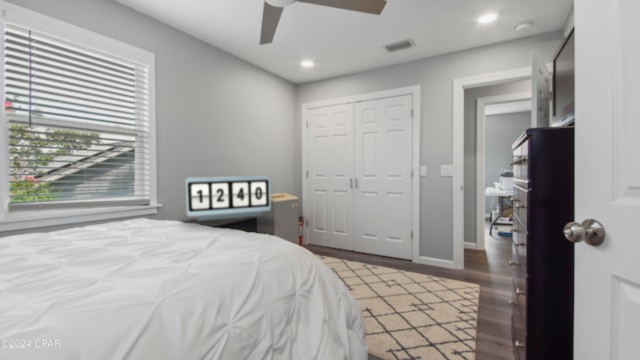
12:40
